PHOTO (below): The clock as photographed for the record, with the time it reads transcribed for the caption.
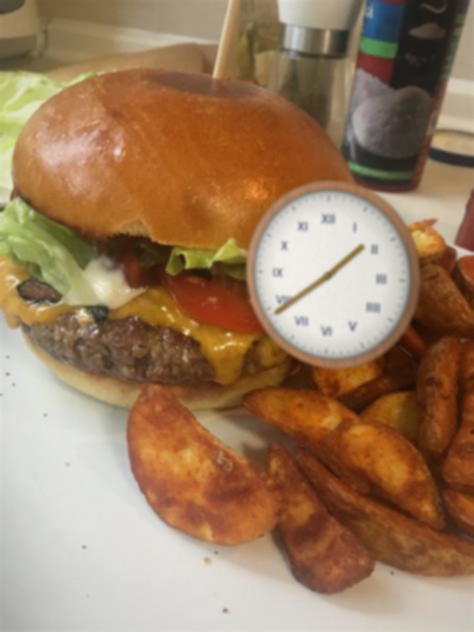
1:39
